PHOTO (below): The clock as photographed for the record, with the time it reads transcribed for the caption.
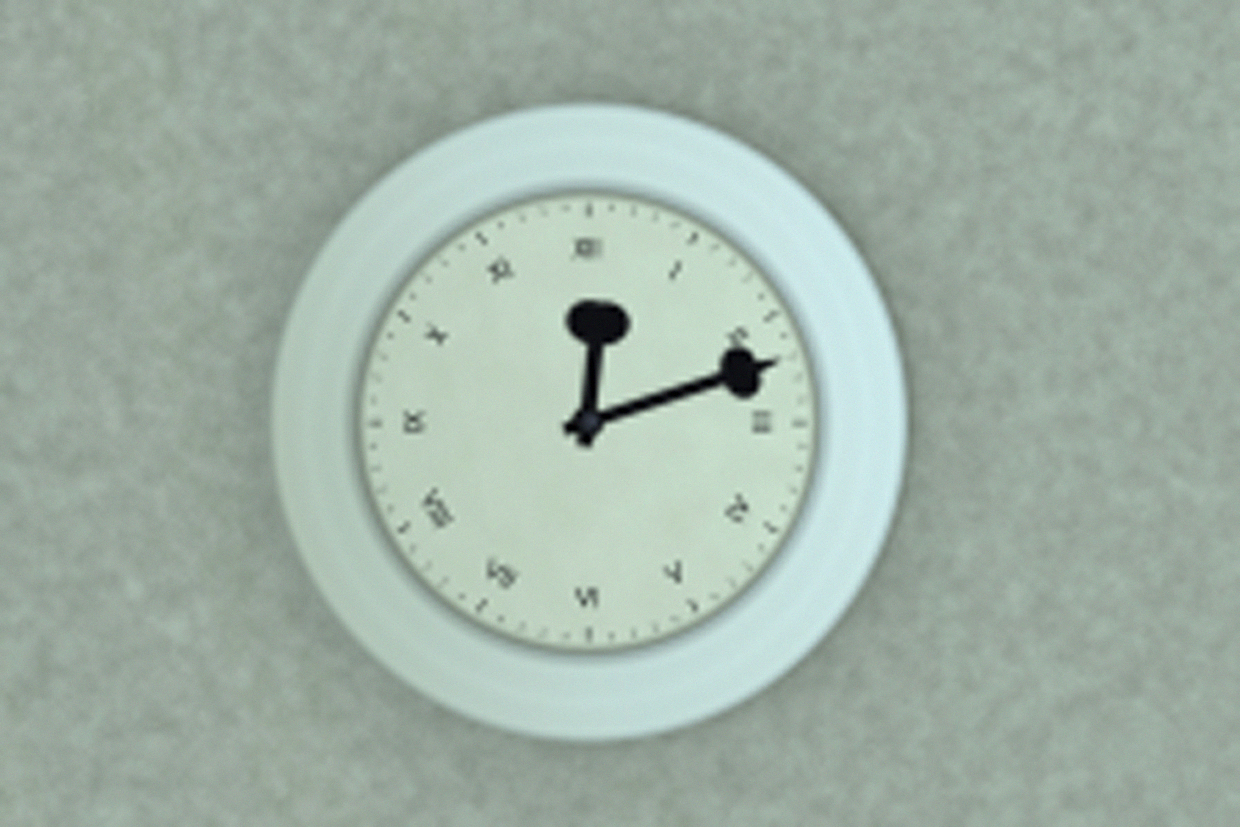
12:12
